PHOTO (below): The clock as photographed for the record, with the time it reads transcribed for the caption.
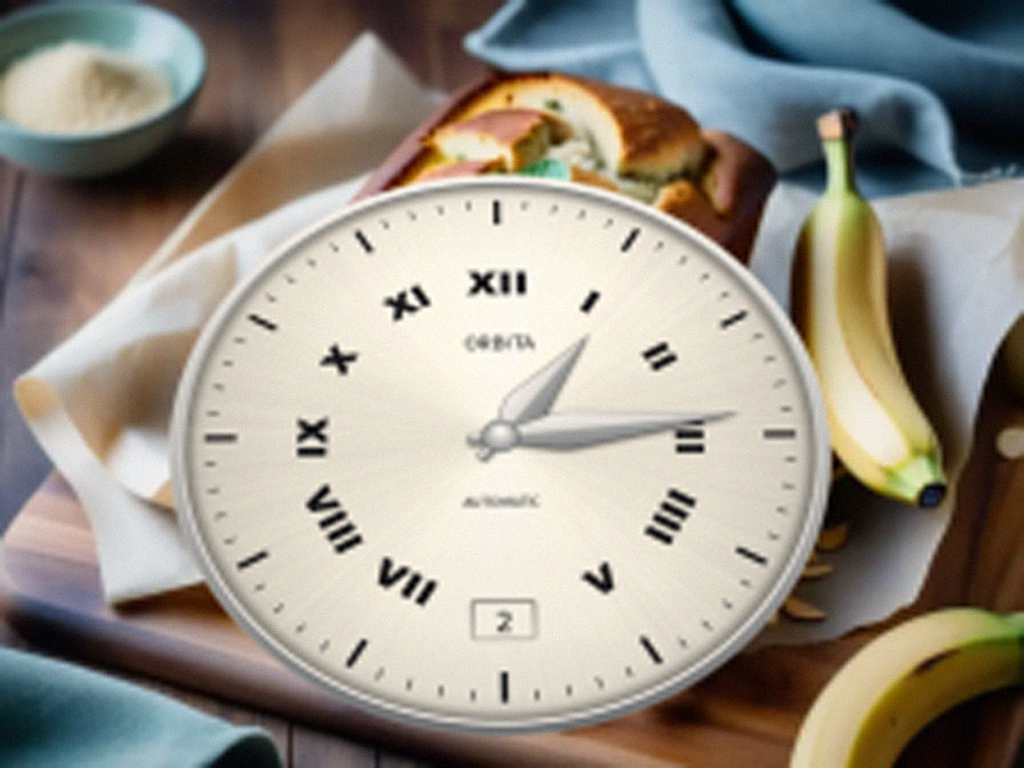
1:14
